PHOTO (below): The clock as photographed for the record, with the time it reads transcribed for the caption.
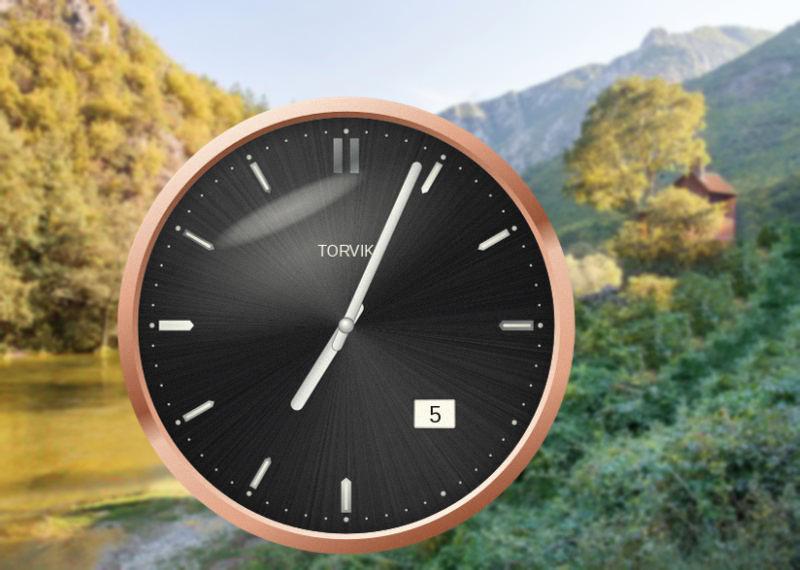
7:04
